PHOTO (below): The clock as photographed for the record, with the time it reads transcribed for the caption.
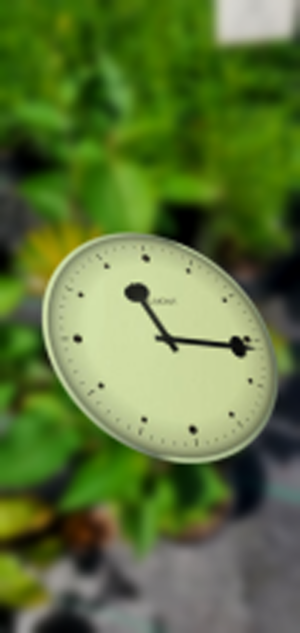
11:16
